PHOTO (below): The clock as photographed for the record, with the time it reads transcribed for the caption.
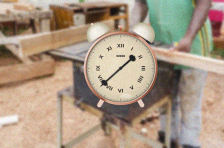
1:38
